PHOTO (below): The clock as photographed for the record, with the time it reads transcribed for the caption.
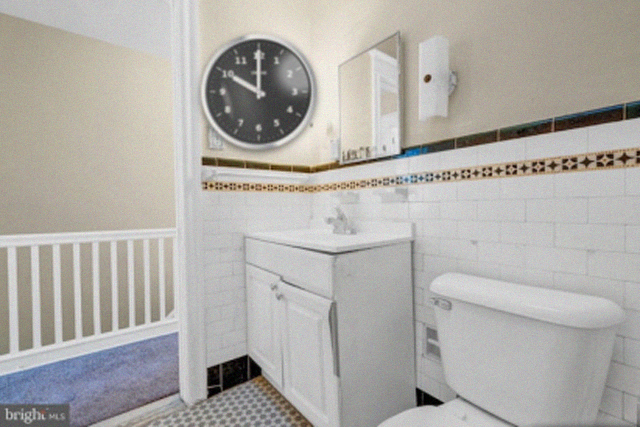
10:00
